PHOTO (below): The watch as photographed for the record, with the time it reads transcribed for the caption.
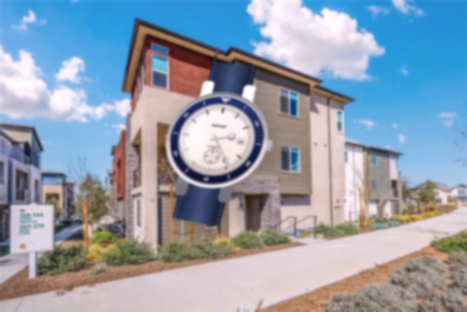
2:24
